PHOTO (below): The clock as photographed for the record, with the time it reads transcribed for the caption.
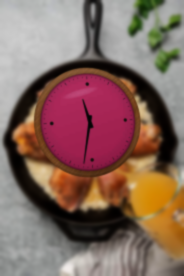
11:32
